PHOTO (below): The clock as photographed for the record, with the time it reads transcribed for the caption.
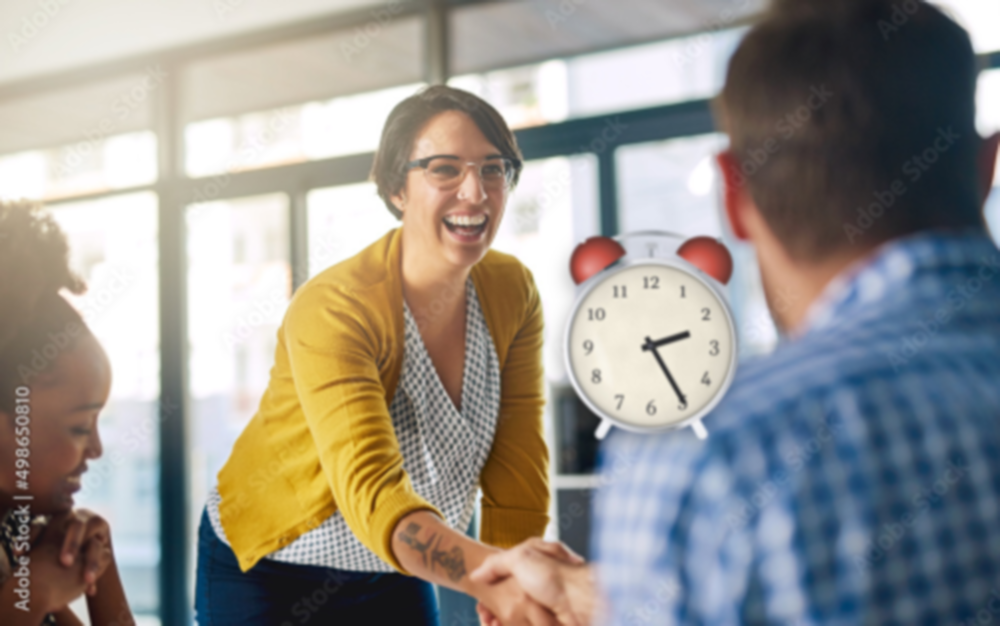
2:25
